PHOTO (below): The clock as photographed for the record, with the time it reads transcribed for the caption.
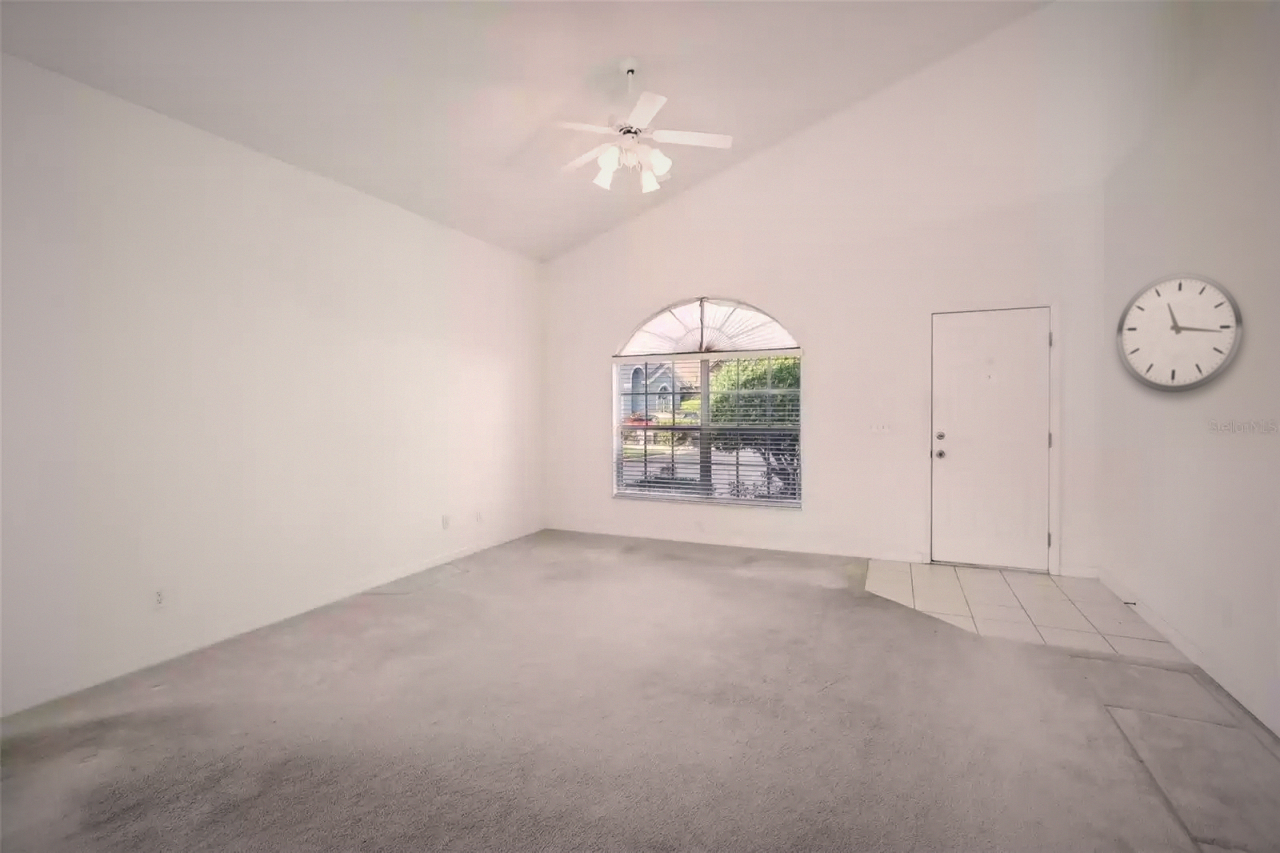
11:16
